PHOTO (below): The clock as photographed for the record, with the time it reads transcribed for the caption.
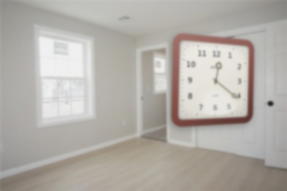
12:21
